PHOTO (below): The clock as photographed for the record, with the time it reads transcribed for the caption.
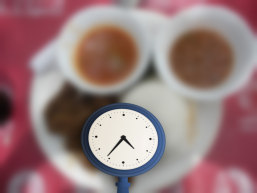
4:36
